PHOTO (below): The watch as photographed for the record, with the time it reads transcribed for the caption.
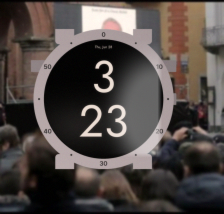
3:23
